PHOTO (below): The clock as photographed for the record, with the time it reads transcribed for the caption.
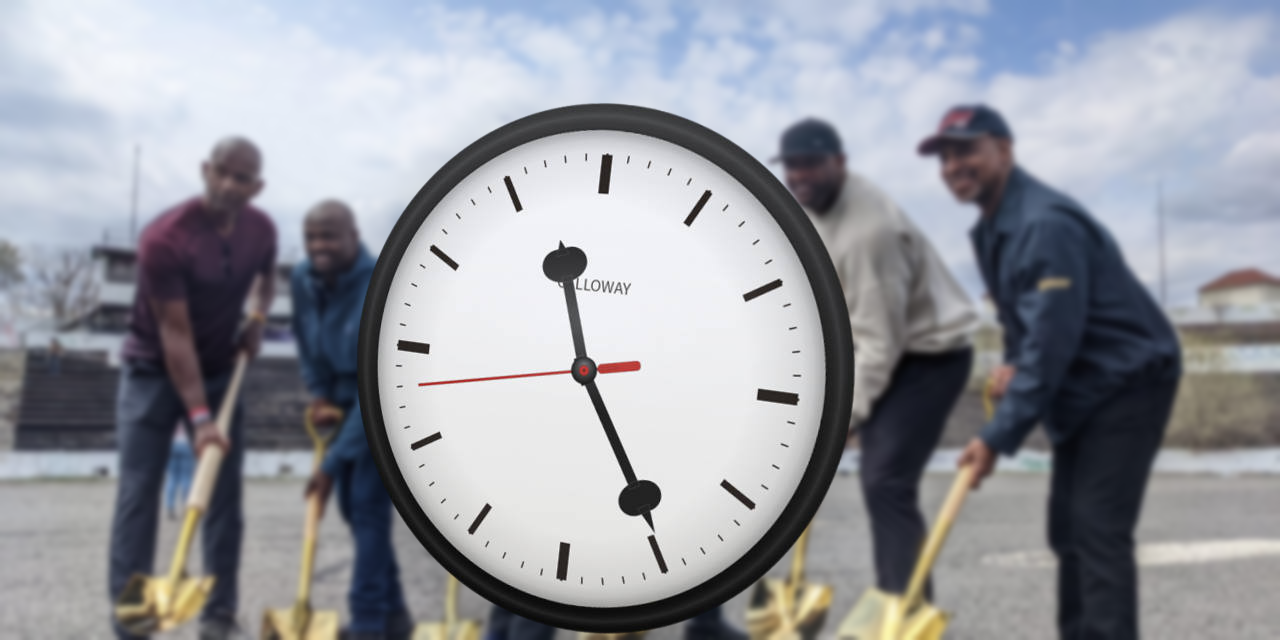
11:24:43
